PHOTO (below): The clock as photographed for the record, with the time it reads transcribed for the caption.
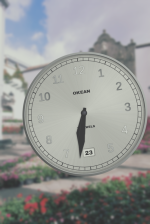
6:32
